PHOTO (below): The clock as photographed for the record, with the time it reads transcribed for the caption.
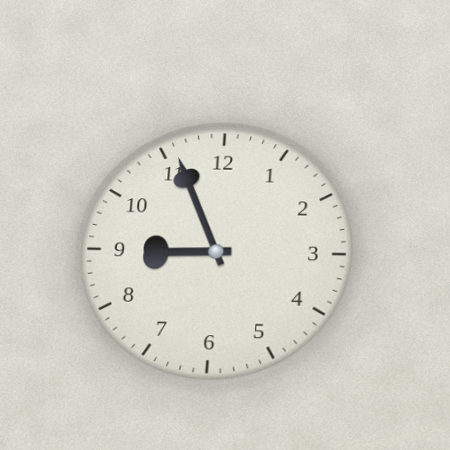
8:56
